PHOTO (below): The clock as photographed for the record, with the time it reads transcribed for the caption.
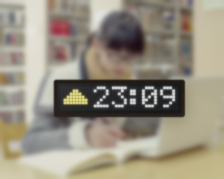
23:09
